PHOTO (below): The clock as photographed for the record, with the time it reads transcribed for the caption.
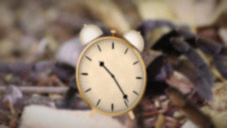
10:24
